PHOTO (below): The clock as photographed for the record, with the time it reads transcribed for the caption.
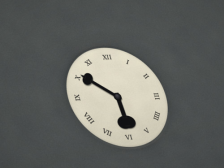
5:51
